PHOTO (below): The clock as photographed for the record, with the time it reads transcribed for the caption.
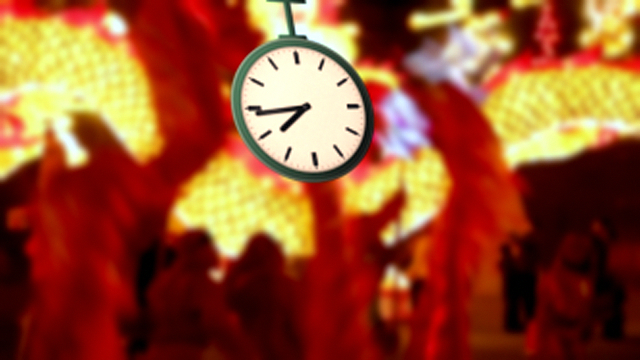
7:44
